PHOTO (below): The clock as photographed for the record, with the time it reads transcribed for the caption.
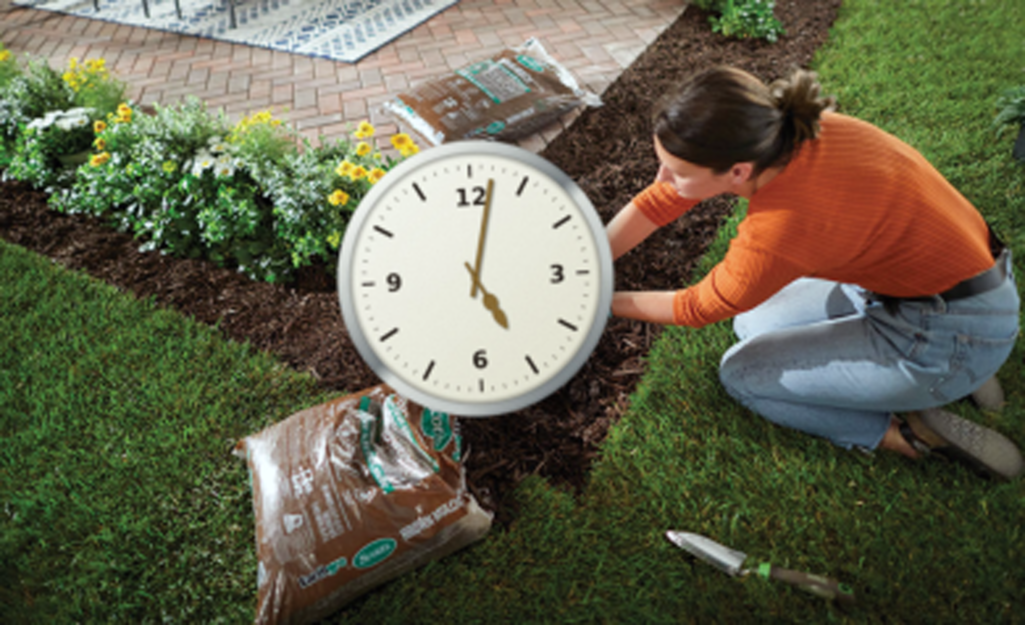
5:02
